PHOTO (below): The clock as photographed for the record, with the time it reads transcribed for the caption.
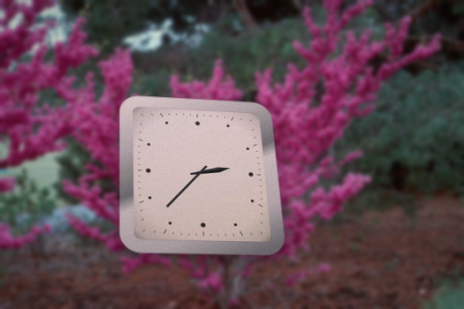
2:37
